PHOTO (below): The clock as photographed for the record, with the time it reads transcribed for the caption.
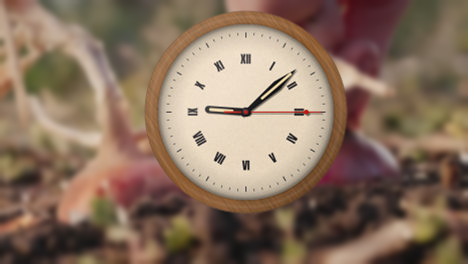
9:08:15
